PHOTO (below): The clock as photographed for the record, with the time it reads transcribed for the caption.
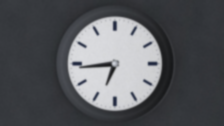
6:44
